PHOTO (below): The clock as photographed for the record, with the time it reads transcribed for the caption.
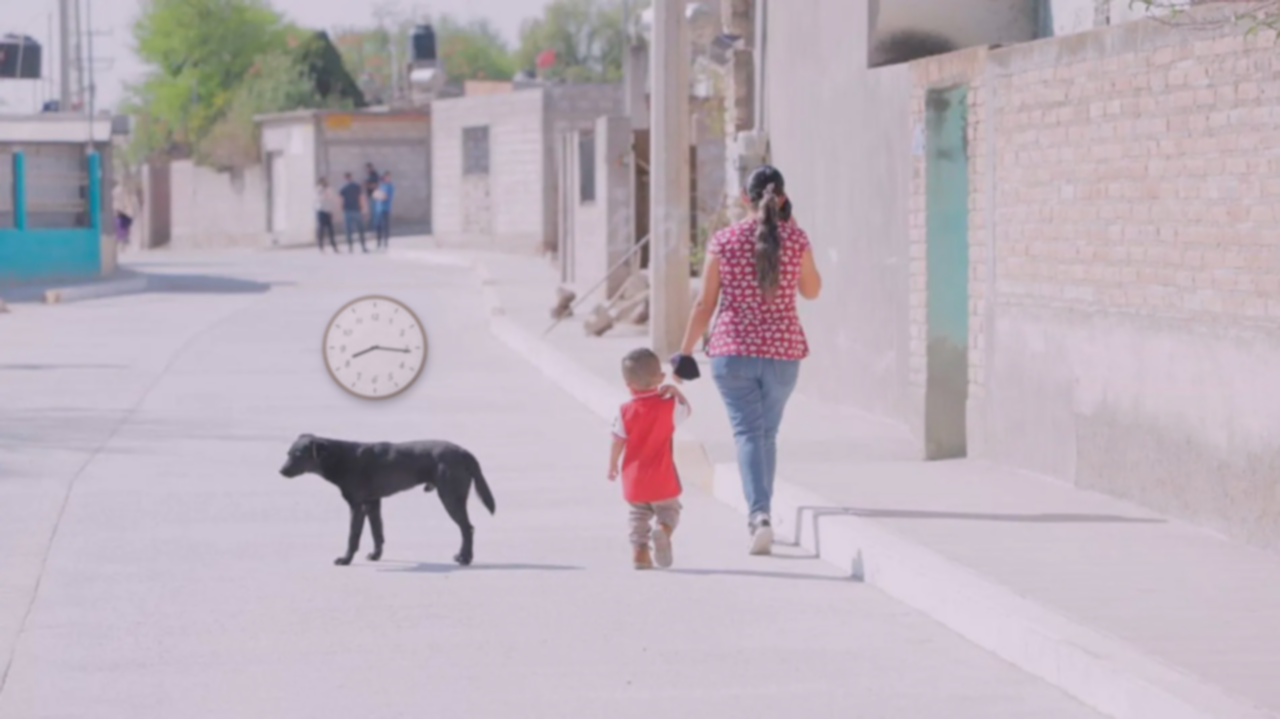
8:16
